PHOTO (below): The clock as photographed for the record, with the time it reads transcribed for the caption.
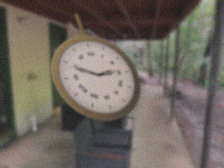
2:49
